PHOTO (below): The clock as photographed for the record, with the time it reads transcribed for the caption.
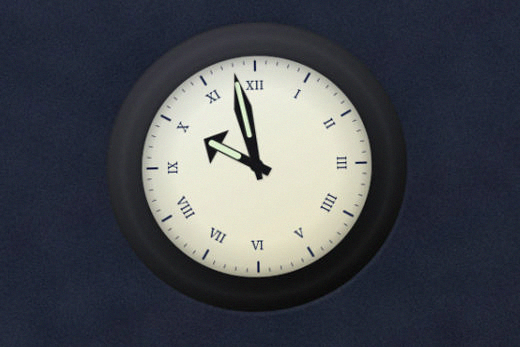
9:58
